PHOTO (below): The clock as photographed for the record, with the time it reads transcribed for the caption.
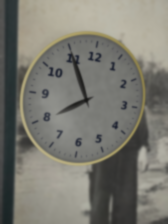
7:55
